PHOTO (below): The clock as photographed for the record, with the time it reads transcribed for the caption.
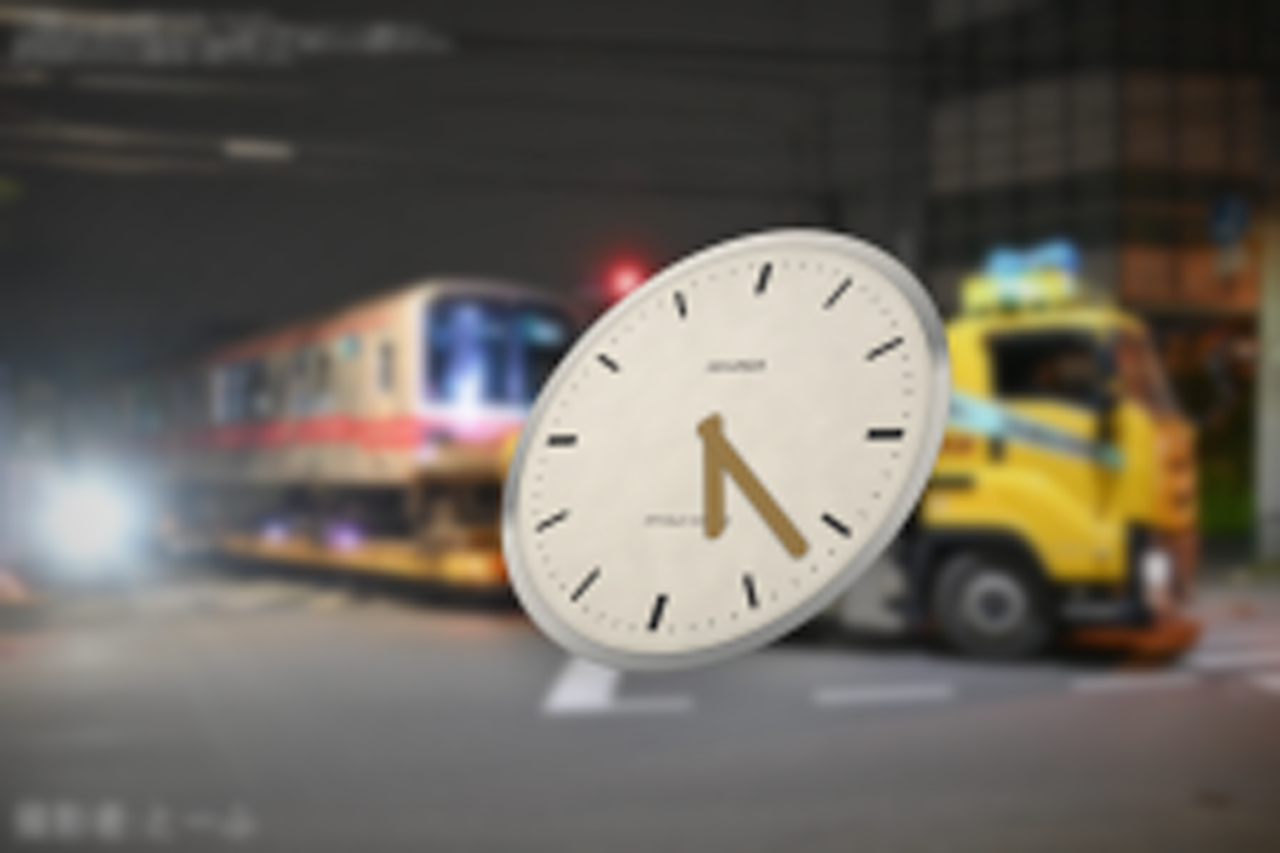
5:22
